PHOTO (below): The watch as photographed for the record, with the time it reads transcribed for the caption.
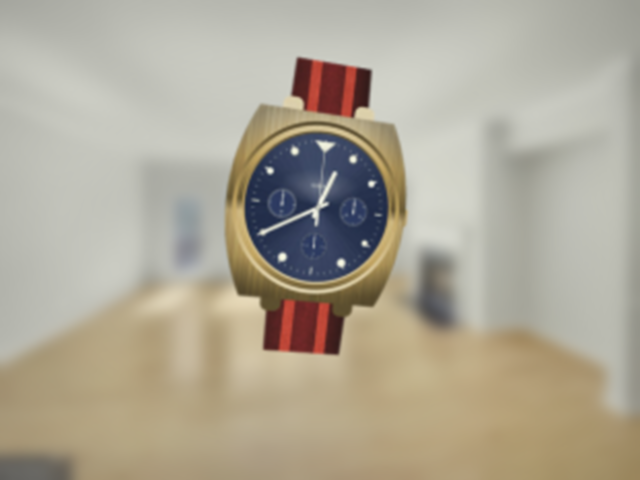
12:40
